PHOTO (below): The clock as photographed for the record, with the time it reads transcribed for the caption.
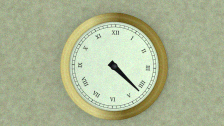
4:22
